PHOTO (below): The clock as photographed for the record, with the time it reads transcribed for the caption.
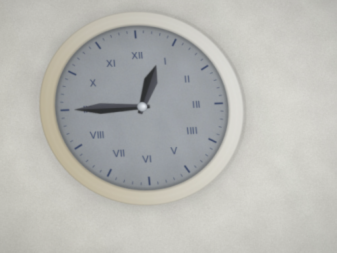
12:45
